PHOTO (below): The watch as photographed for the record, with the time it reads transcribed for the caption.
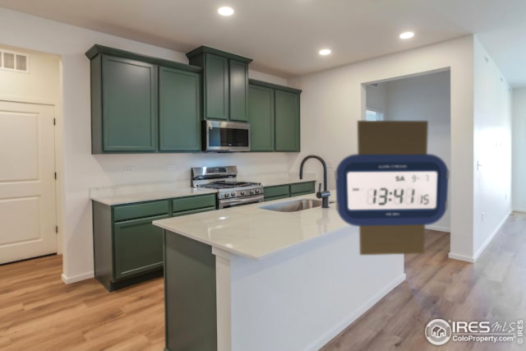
13:41:15
